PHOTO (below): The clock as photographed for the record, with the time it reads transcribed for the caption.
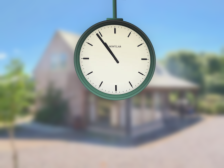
10:54
